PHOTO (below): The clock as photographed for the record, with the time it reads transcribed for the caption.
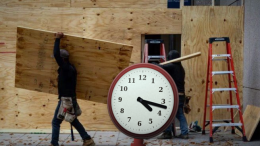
4:17
